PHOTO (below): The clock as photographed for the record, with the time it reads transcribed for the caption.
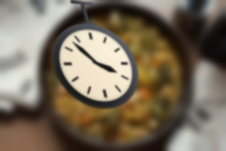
3:53
